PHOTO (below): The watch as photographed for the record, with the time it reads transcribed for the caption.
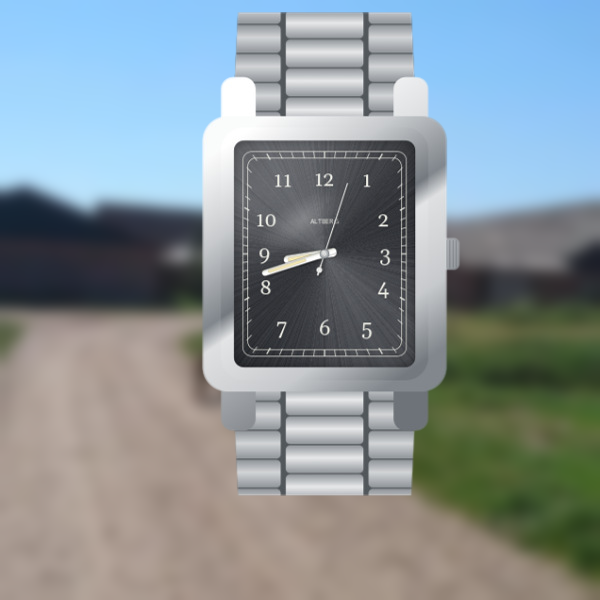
8:42:03
